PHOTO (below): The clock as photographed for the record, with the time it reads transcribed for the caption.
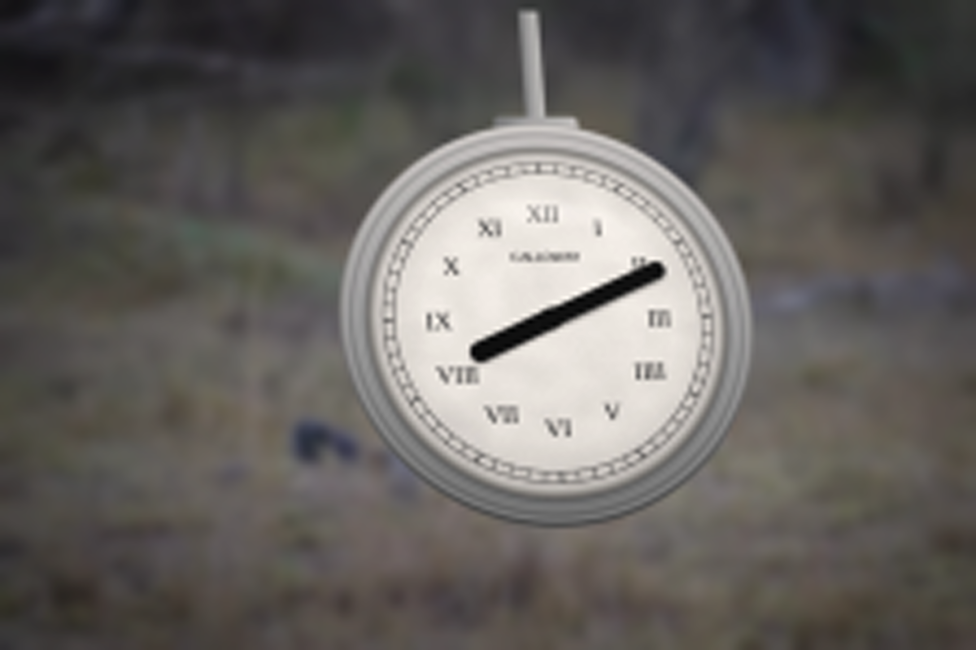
8:11
